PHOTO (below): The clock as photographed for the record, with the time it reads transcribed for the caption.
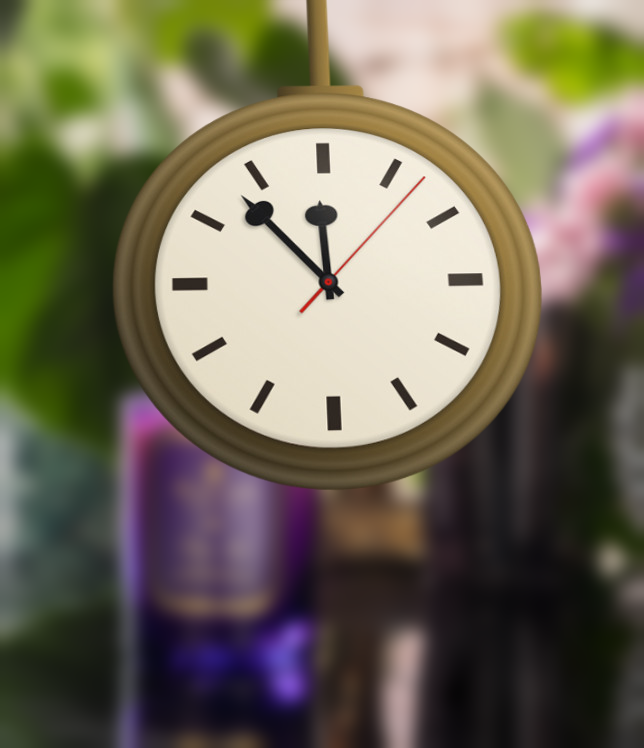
11:53:07
